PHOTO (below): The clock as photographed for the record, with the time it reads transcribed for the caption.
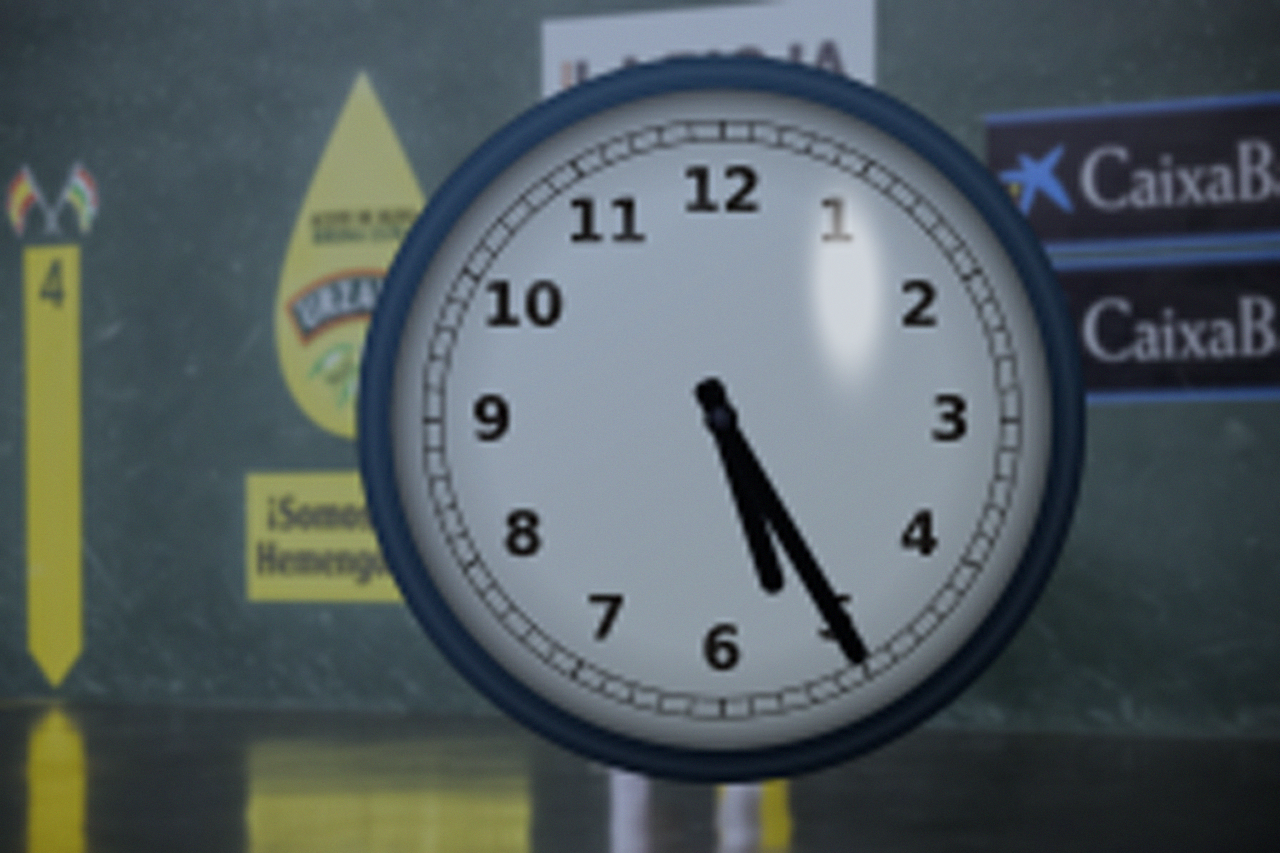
5:25
